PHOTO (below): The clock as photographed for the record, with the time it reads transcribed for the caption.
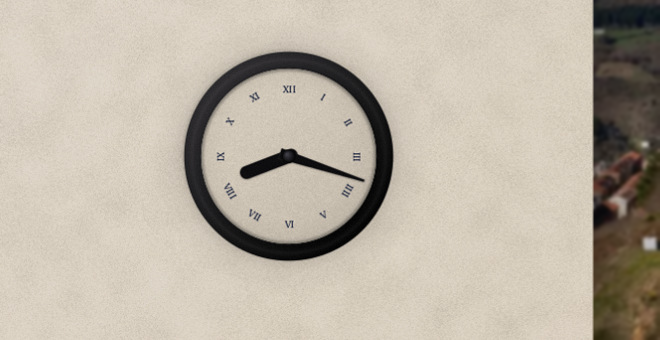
8:18
